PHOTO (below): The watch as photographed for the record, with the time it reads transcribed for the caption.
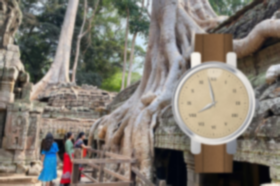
7:58
